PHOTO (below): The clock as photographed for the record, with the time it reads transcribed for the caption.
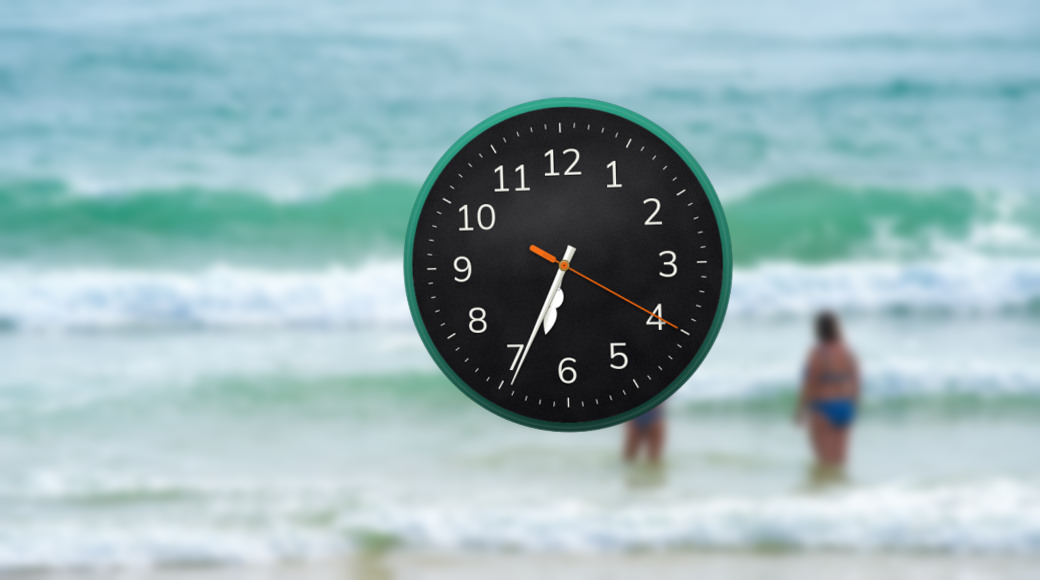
6:34:20
